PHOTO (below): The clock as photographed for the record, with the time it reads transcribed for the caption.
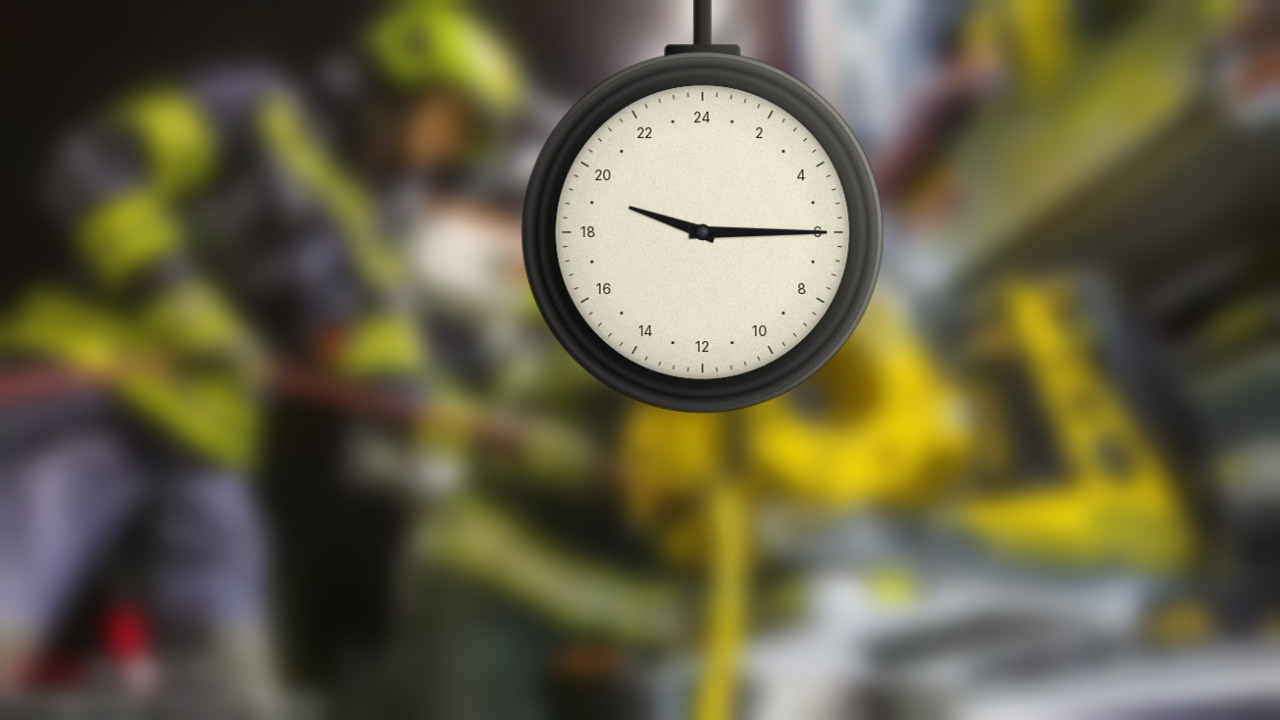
19:15
